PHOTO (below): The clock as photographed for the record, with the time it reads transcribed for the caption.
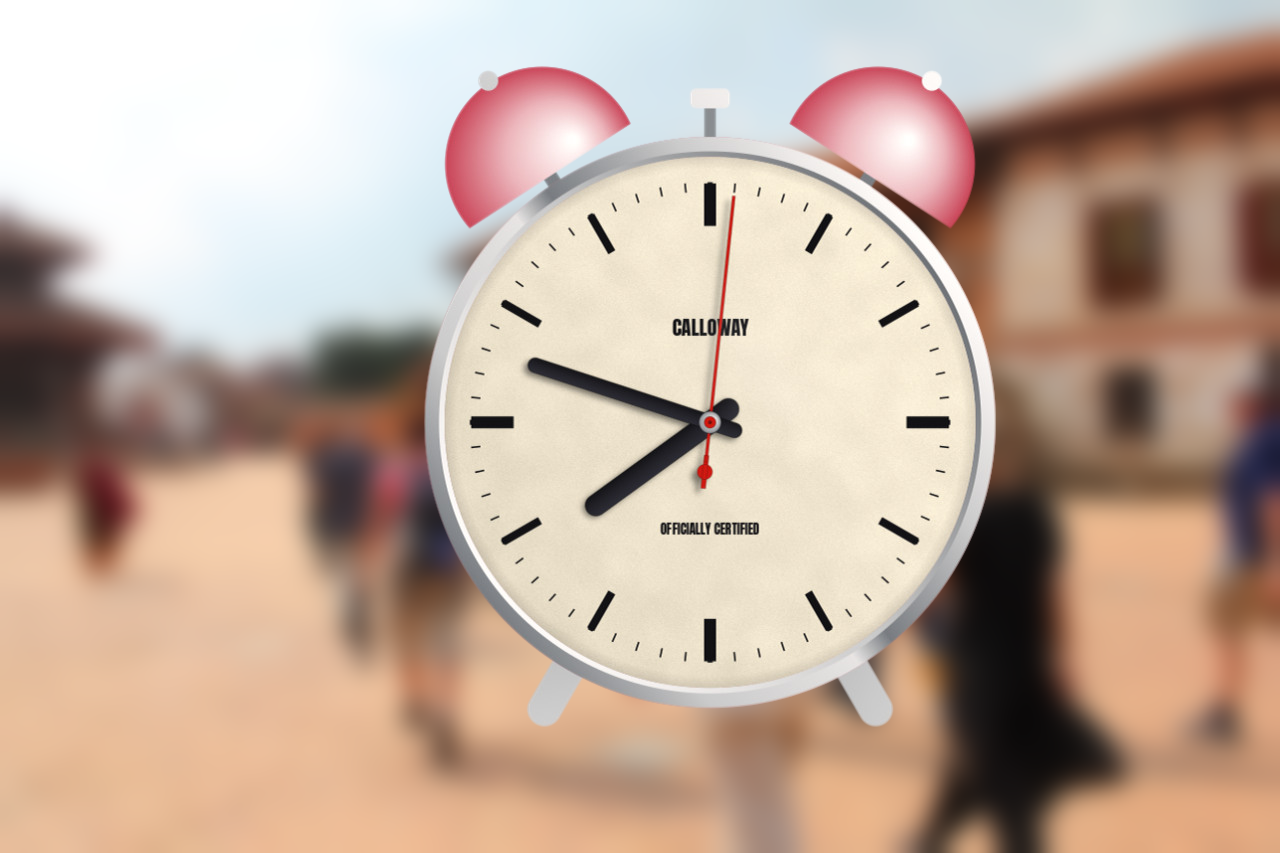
7:48:01
